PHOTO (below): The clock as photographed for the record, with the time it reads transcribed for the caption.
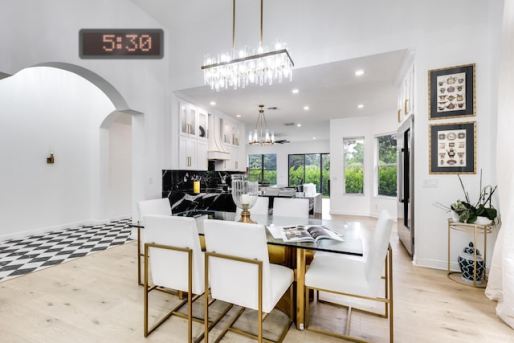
5:30
